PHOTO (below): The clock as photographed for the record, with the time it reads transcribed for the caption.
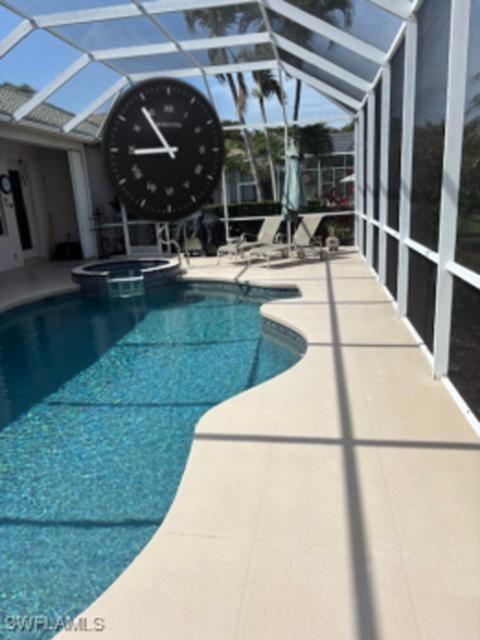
8:54
